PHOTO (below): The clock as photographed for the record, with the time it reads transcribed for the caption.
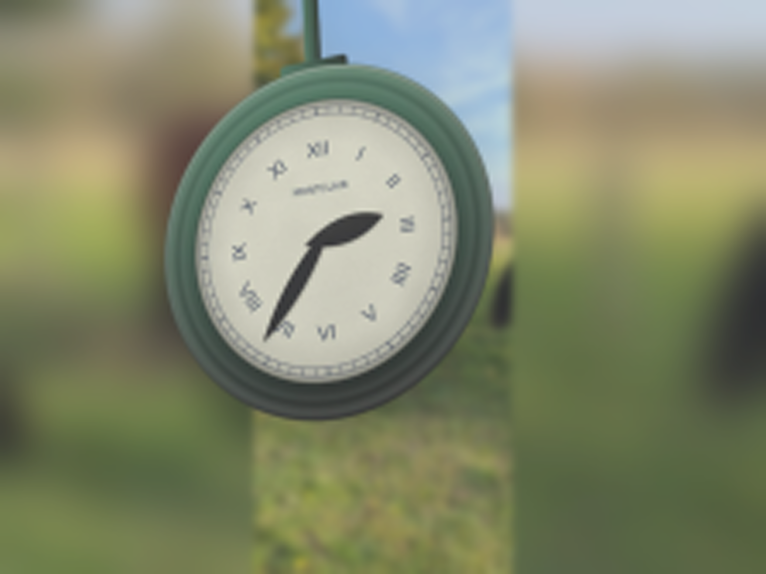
2:36
